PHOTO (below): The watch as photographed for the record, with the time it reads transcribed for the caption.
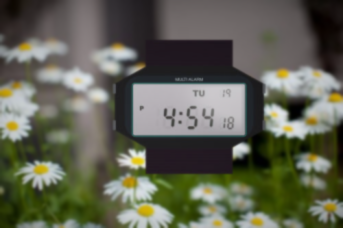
4:54:18
